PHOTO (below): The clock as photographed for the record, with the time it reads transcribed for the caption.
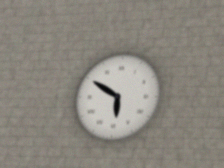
5:50
